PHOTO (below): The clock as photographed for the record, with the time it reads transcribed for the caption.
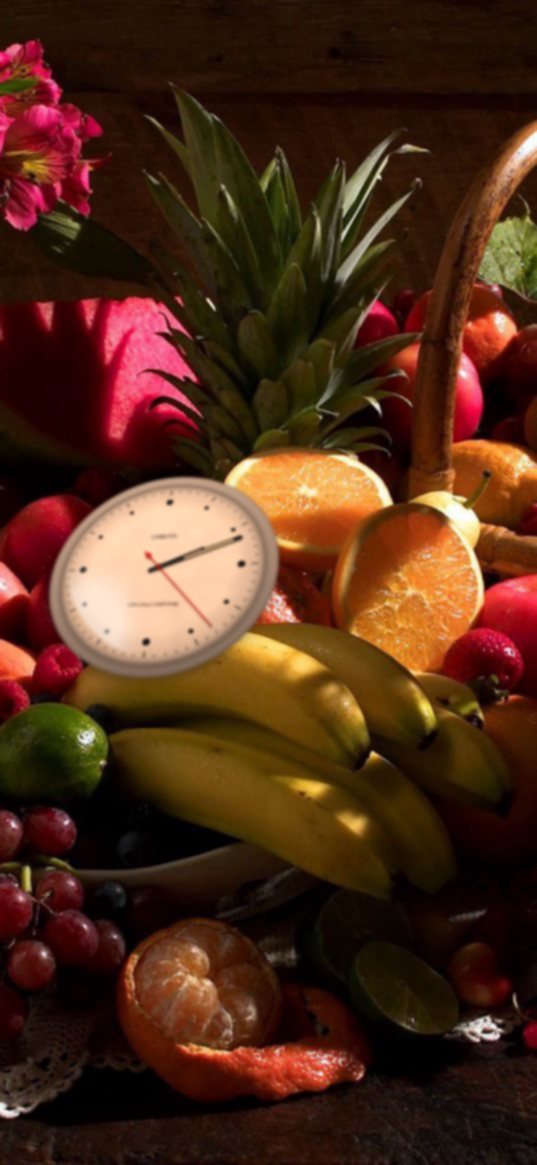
2:11:23
